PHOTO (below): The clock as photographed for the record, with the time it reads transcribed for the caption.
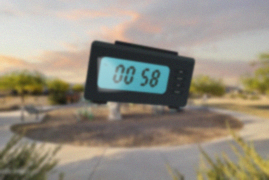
0:58
